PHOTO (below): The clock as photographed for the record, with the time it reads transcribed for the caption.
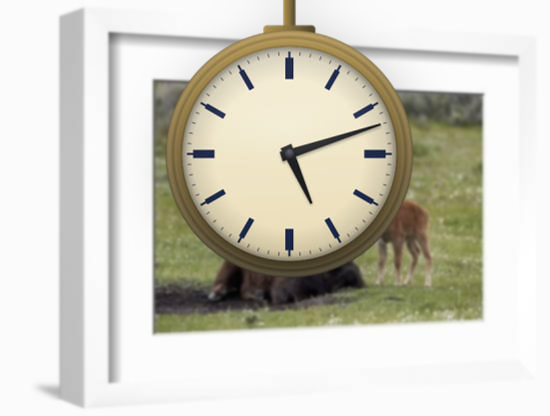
5:12
